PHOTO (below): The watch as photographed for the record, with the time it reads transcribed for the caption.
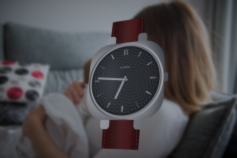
6:46
